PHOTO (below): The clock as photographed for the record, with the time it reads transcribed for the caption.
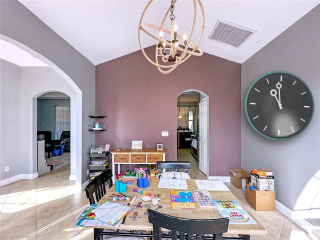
10:59
